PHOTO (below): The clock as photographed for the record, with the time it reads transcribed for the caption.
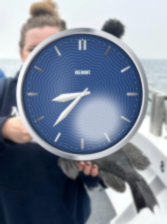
8:37
